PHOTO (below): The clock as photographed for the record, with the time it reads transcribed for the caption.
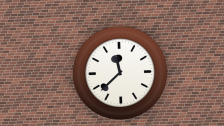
11:38
